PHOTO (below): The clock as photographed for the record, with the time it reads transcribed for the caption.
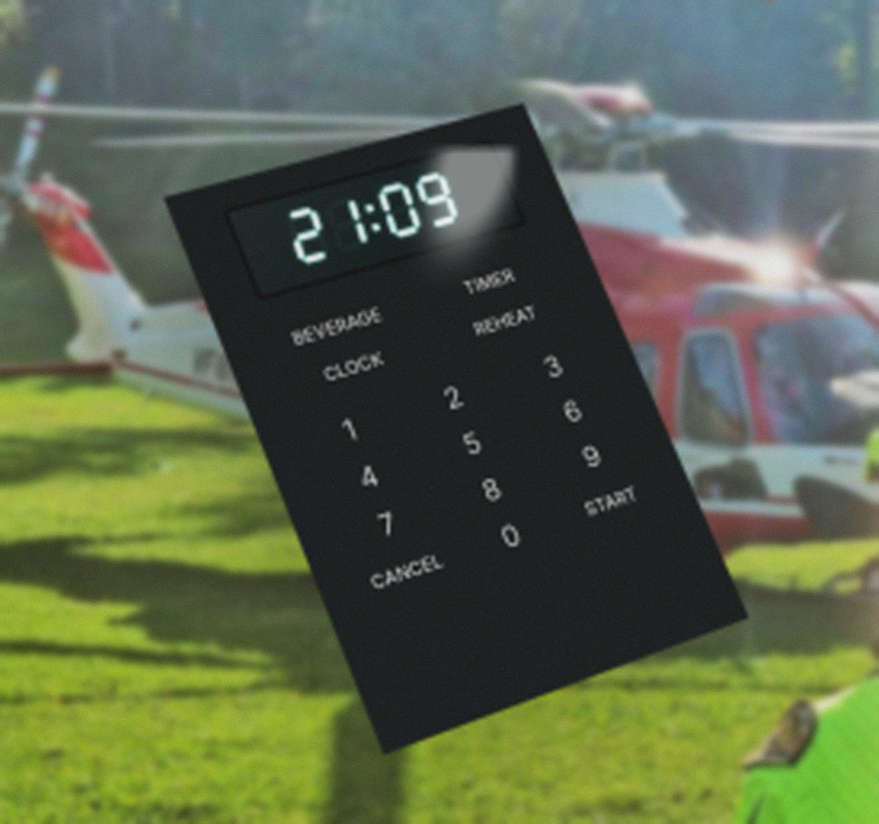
21:09
